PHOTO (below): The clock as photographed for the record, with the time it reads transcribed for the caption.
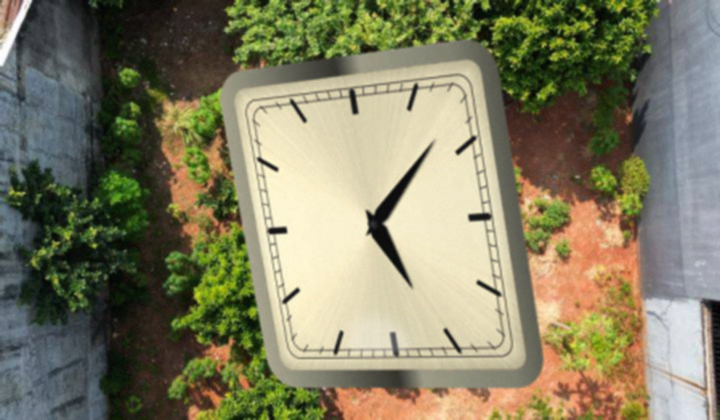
5:08
